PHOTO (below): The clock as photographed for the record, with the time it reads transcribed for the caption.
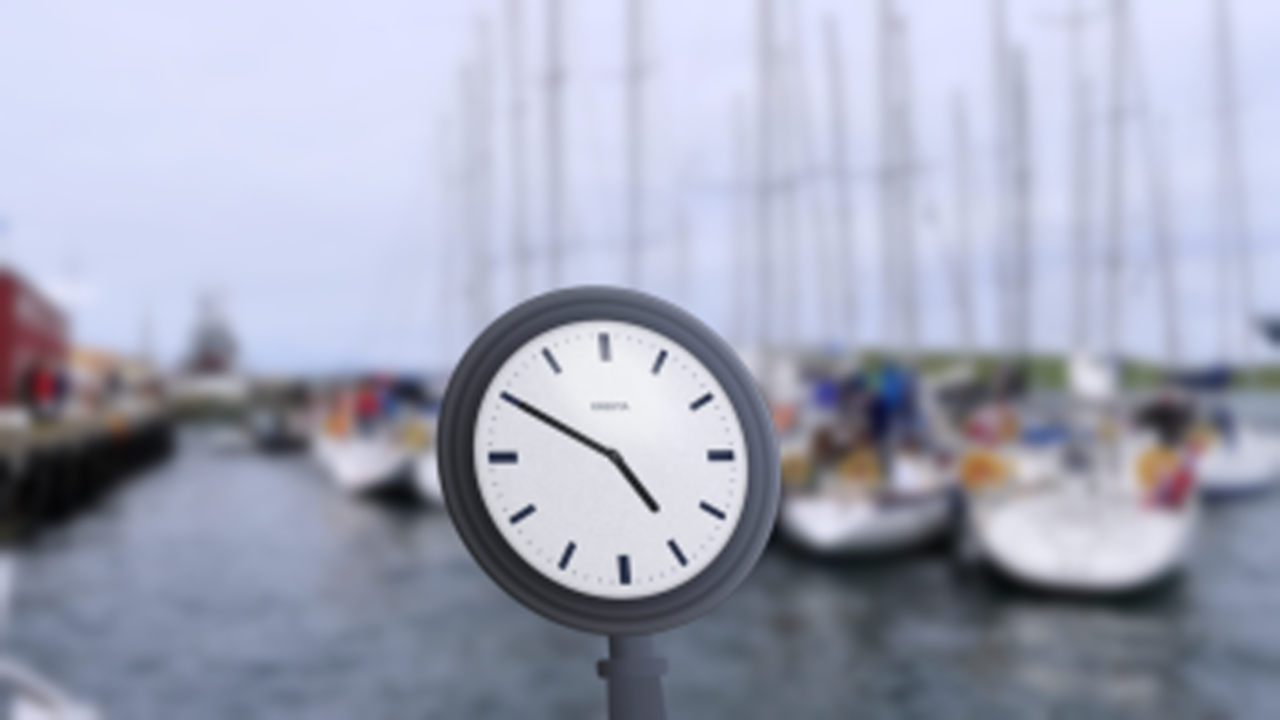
4:50
